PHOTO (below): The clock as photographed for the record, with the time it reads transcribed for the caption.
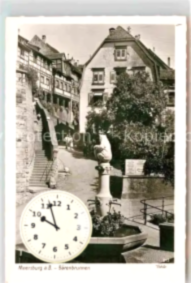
9:57
